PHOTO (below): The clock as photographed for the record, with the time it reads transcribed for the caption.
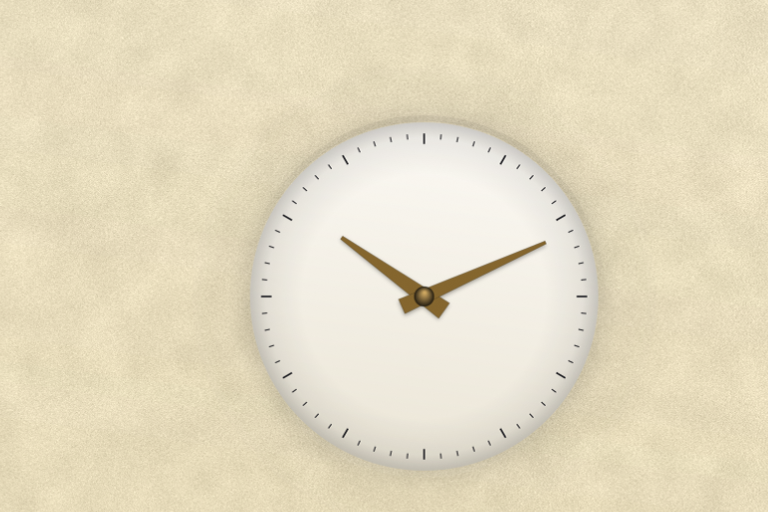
10:11
